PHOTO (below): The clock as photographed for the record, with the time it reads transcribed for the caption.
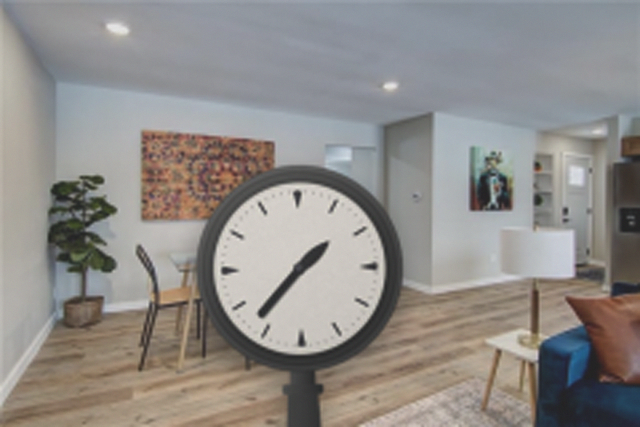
1:37
